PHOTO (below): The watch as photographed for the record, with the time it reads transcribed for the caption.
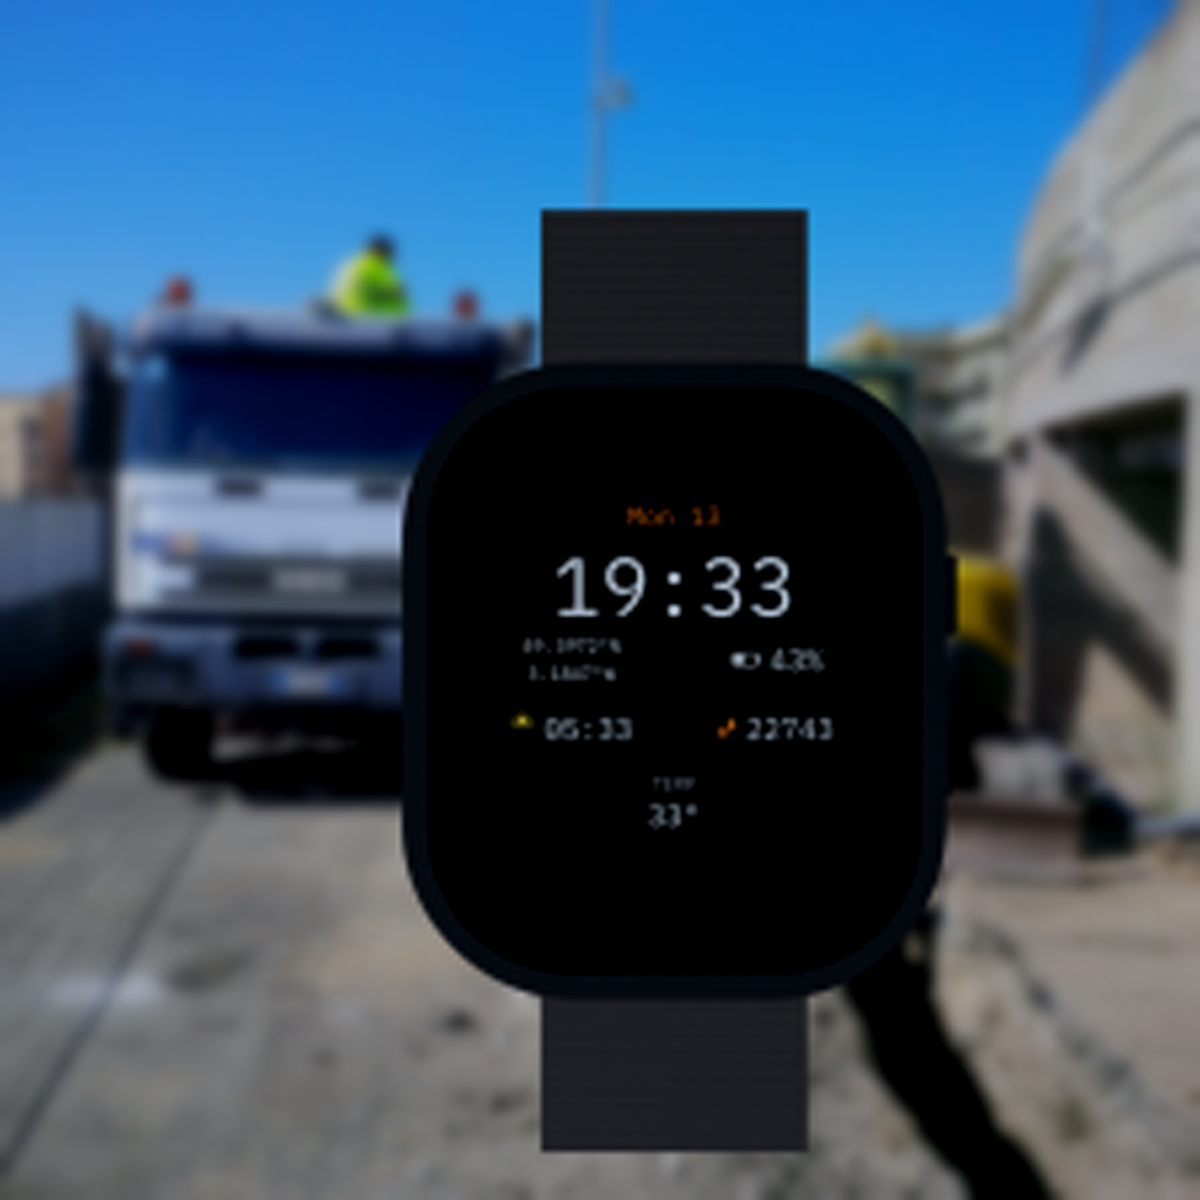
19:33
